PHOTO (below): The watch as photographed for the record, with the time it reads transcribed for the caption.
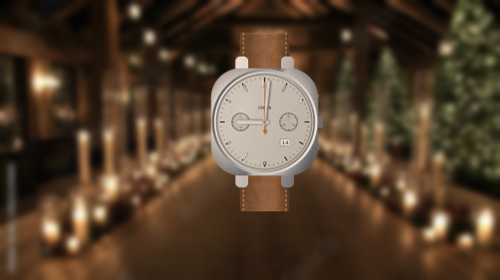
9:01
